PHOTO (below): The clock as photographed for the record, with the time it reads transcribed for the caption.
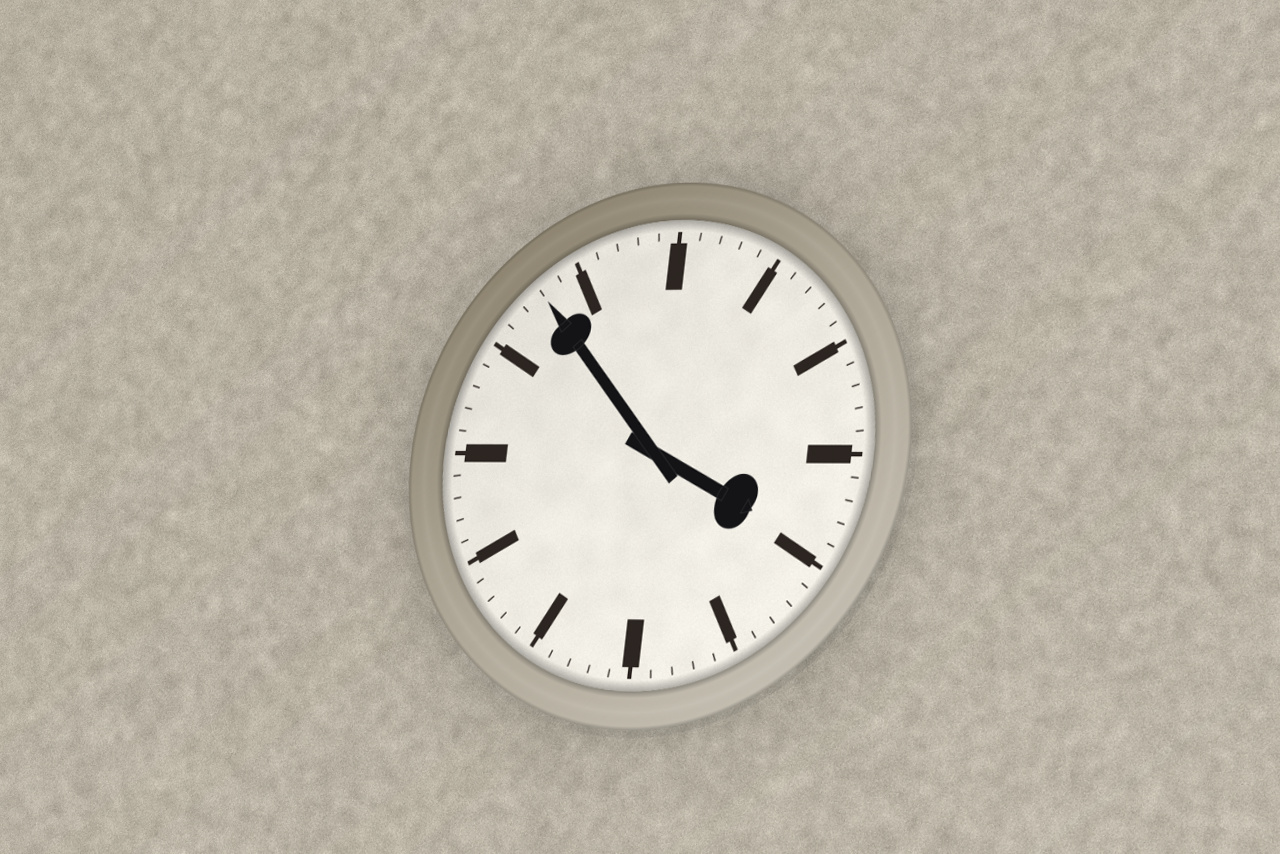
3:53
